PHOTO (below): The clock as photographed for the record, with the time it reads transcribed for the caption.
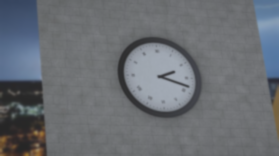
2:18
